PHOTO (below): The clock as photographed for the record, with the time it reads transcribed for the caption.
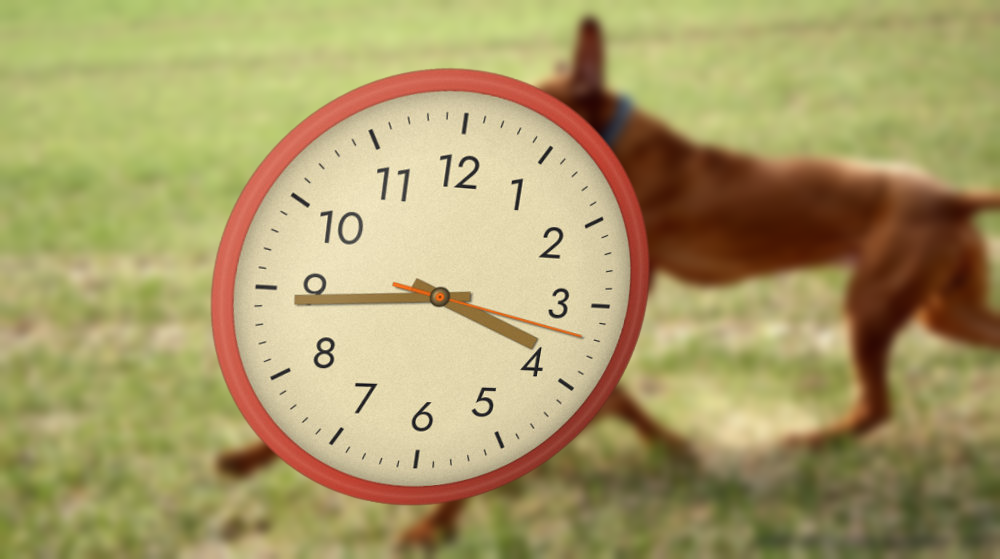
3:44:17
